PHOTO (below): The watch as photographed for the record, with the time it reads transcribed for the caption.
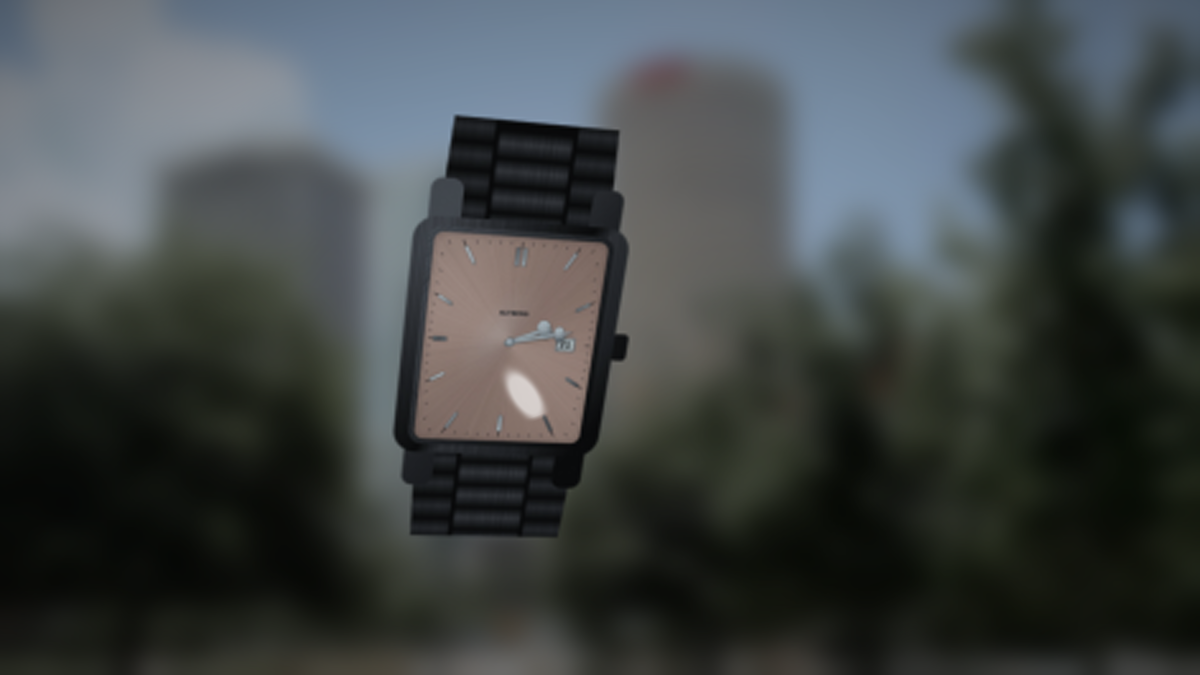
2:13
